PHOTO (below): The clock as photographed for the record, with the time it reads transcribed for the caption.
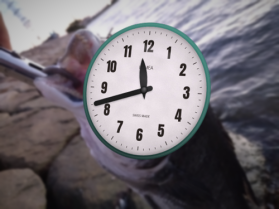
11:42
